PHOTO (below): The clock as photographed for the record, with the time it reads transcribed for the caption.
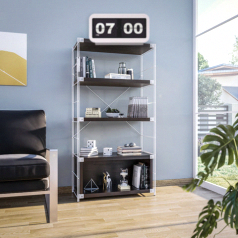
7:00
